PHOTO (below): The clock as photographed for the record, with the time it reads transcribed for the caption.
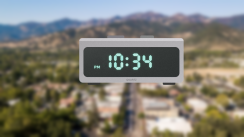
10:34
